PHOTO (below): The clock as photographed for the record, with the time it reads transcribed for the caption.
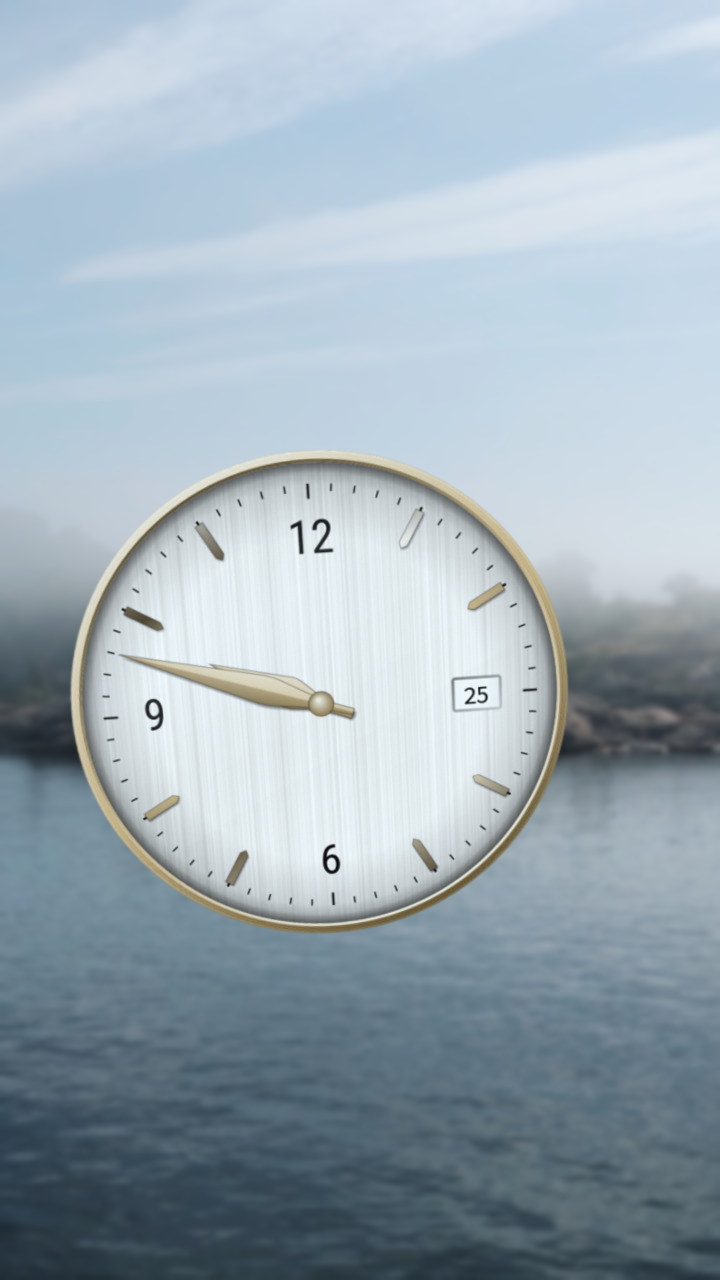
9:48
